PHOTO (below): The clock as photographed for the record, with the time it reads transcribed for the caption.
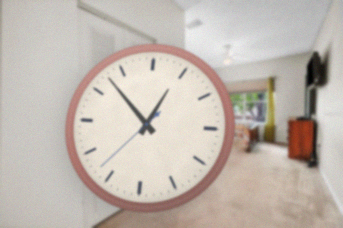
12:52:37
